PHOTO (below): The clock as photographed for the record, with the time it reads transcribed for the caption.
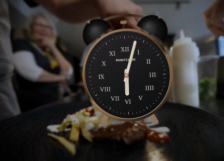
6:03
